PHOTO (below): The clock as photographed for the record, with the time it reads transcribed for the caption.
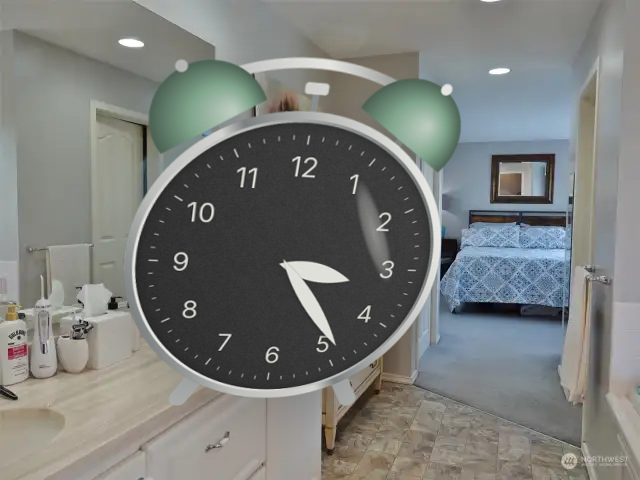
3:24
